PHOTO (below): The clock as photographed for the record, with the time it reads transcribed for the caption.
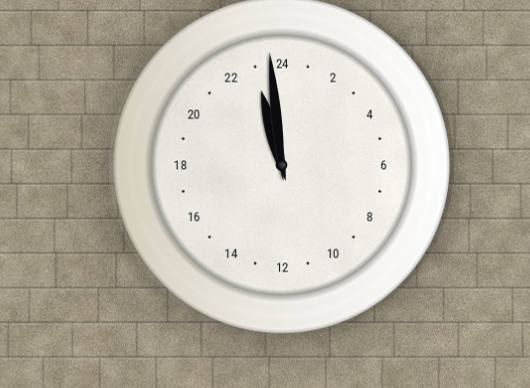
22:59
